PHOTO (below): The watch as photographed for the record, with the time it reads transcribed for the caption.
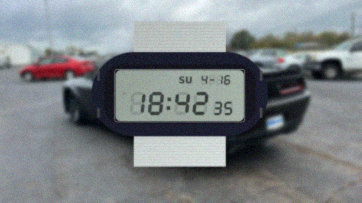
18:42:35
